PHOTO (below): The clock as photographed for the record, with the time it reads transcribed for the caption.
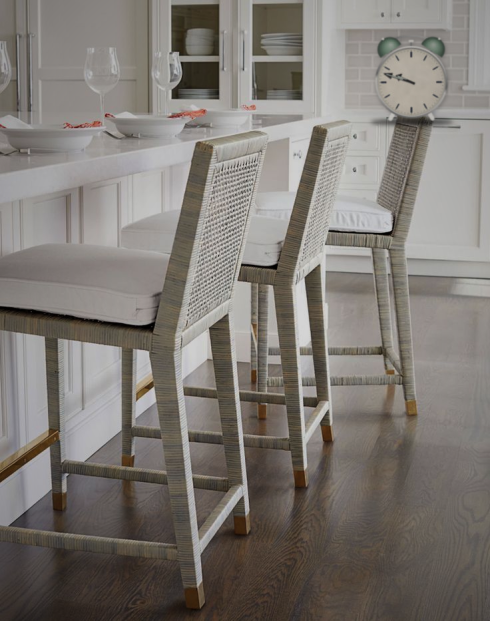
9:48
